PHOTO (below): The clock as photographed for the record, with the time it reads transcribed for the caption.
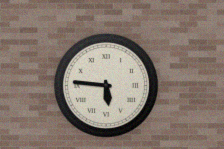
5:46
